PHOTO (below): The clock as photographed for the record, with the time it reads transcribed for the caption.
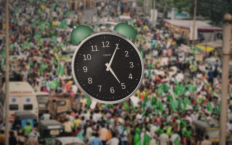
5:05
